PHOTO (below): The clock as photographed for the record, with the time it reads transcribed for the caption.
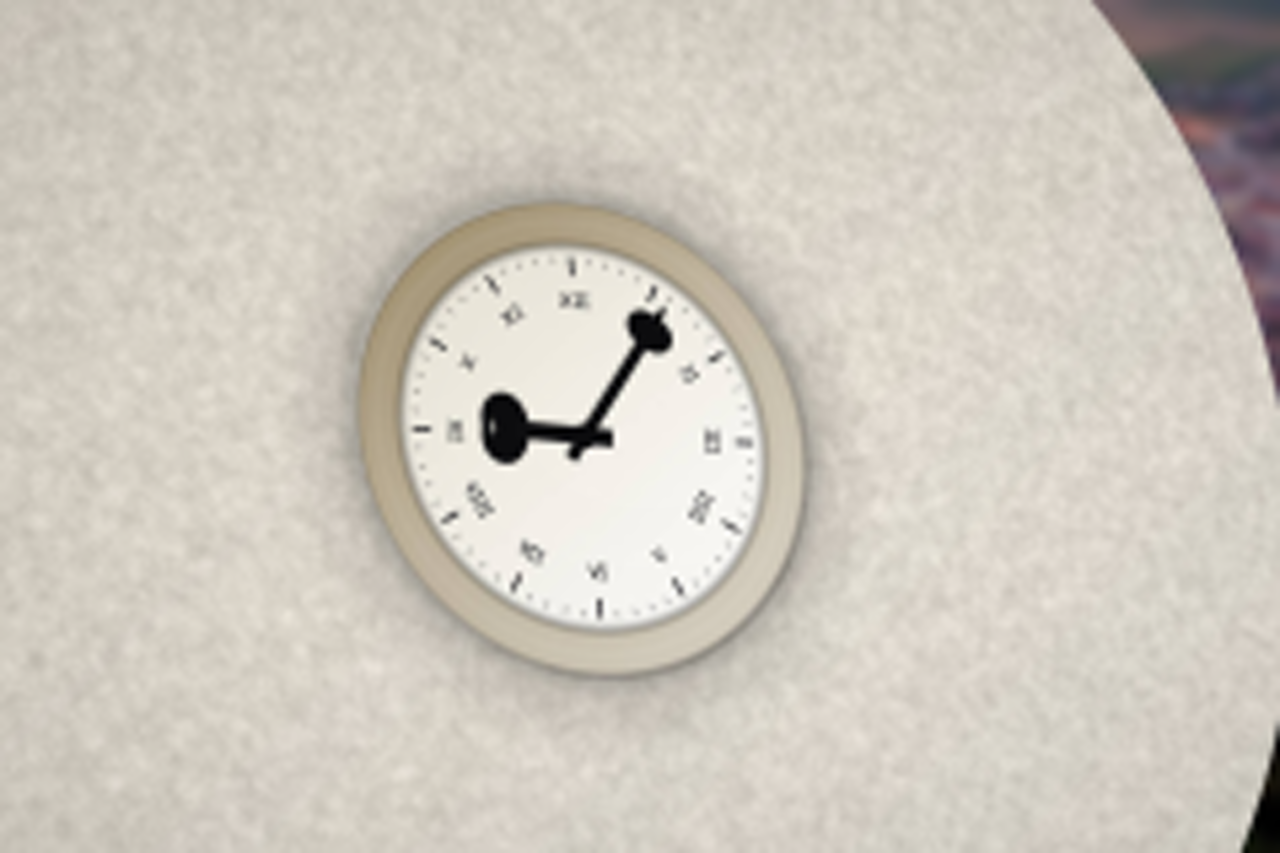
9:06
